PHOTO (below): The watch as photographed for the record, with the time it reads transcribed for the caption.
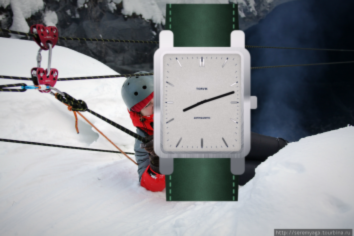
8:12
